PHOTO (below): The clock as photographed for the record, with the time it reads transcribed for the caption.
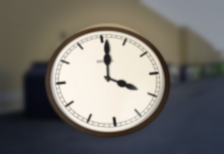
4:01
